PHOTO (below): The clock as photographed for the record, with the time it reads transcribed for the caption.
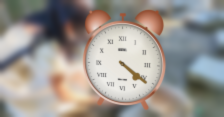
4:21
